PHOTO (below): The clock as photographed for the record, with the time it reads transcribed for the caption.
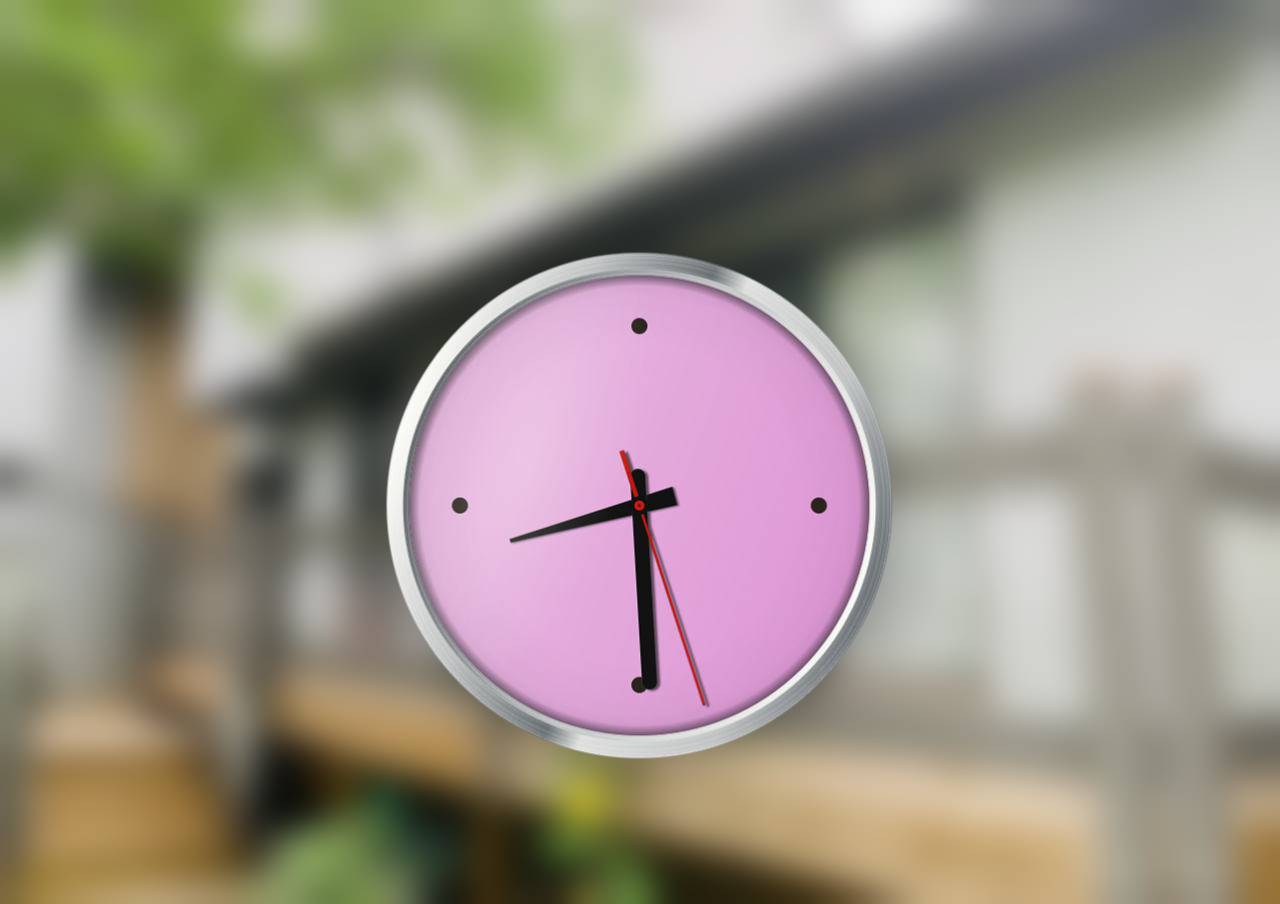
8:29:27
